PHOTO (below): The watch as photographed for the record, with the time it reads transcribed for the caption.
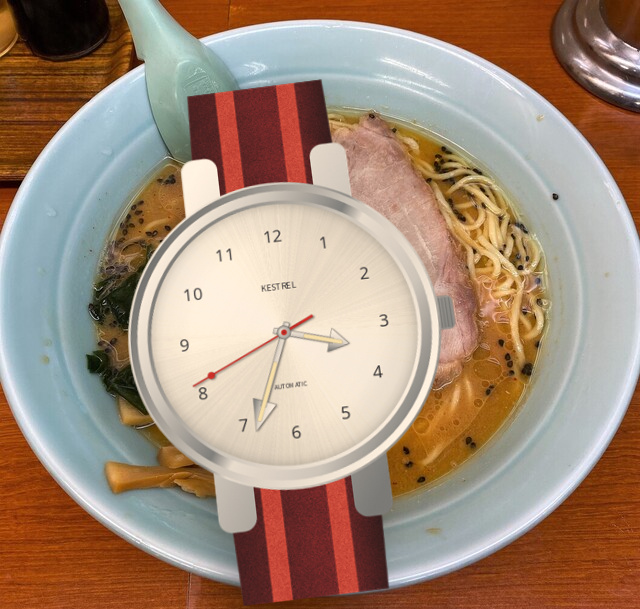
3:33:41
